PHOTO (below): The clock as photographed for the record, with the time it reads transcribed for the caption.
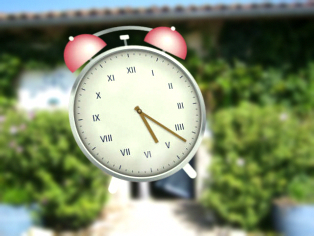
5:22
